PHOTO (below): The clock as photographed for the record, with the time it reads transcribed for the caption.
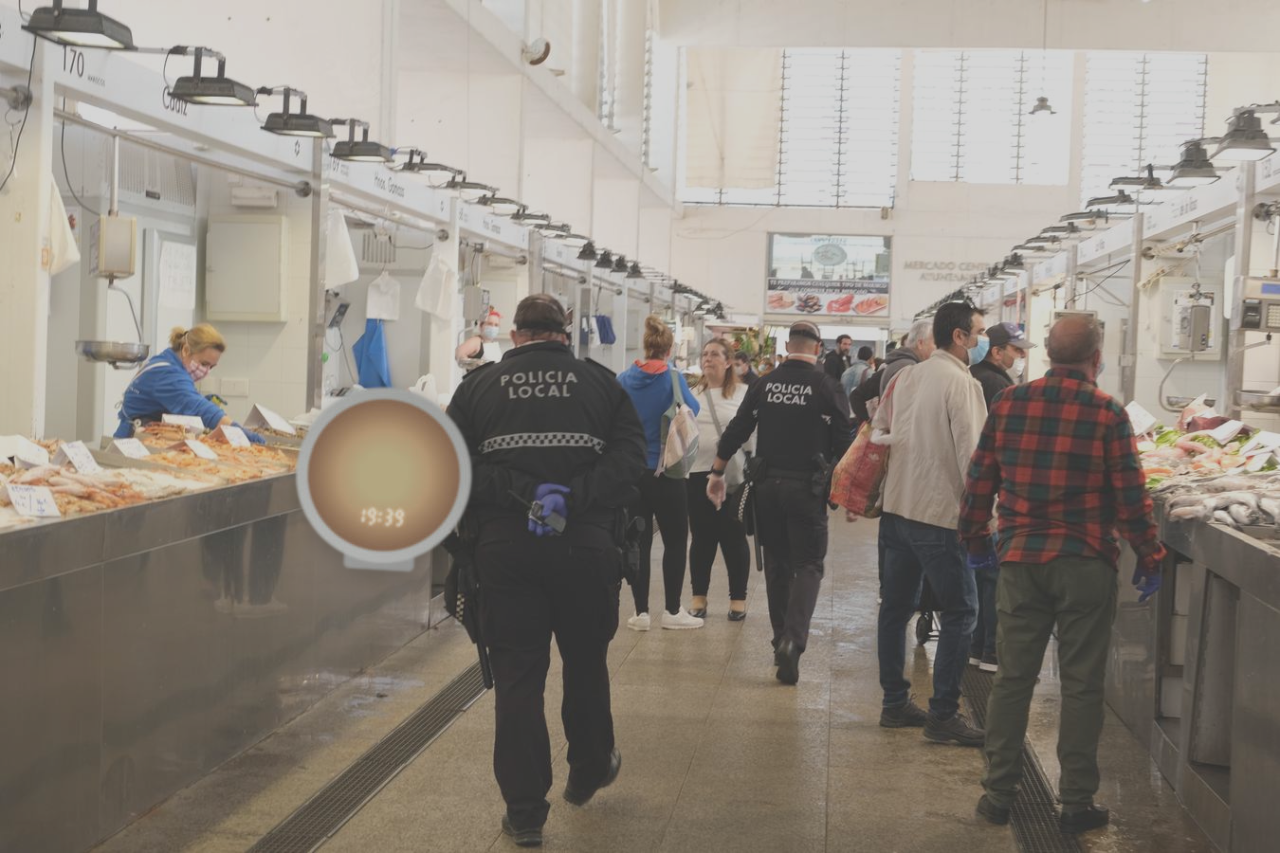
19:39
